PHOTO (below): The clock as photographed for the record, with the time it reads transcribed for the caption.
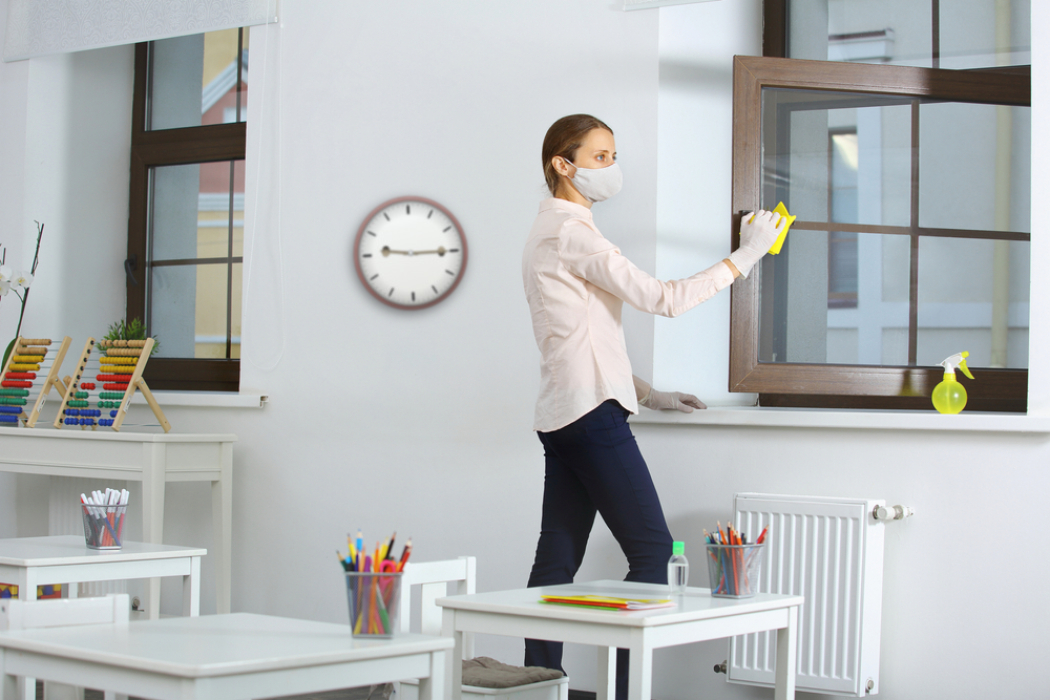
9:15
